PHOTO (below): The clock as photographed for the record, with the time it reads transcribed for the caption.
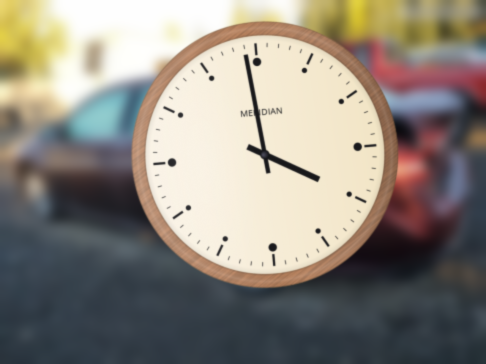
3:59
